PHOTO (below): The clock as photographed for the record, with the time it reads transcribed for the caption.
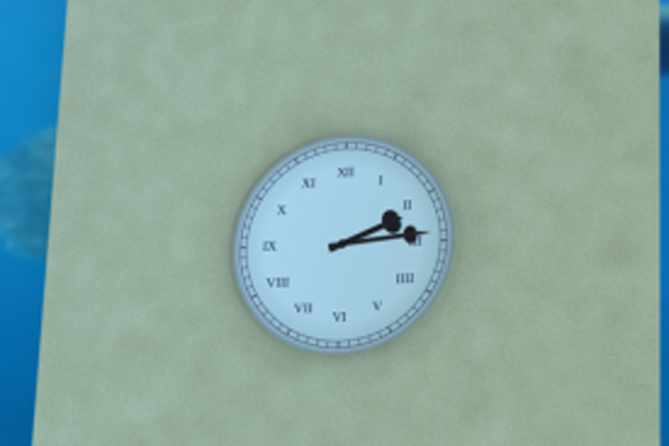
2:14
